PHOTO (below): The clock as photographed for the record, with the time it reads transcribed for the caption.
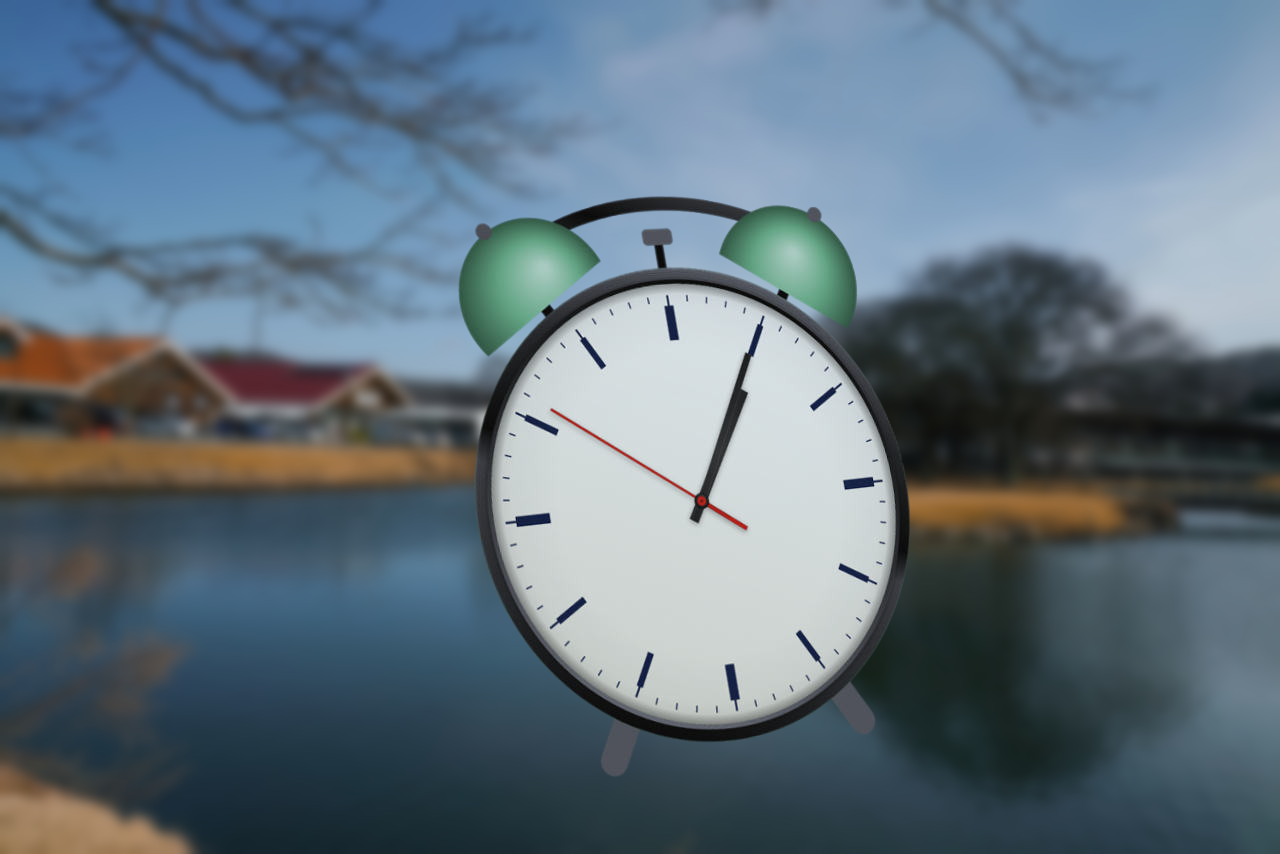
1:04:51
